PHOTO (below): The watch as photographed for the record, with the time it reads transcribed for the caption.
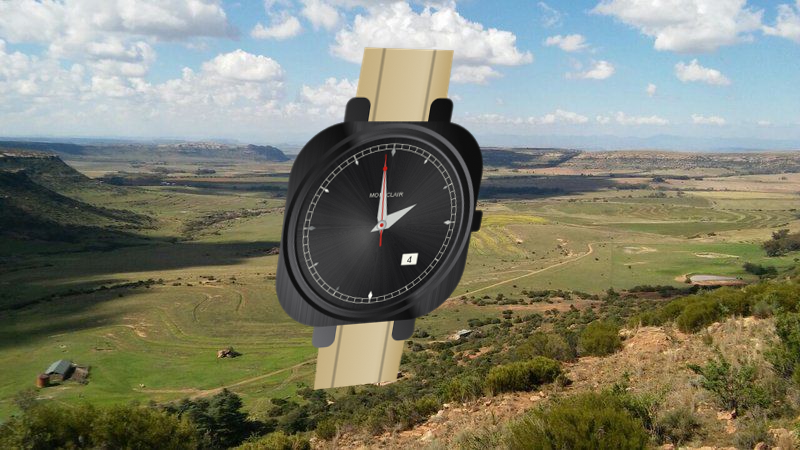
1:58:59
